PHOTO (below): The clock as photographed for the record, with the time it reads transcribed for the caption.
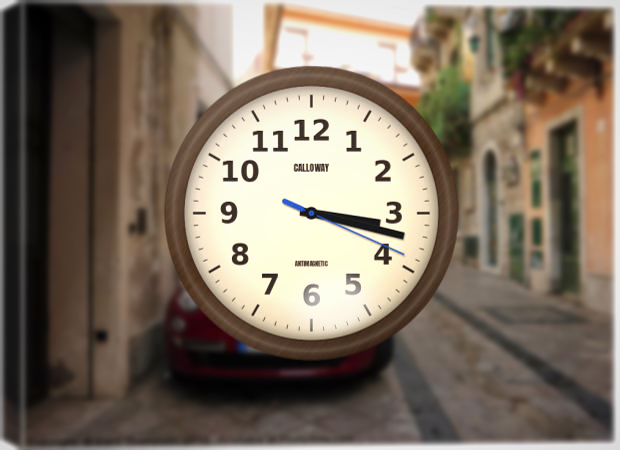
3:17:19
